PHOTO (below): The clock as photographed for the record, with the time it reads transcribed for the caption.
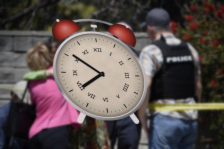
7:51
